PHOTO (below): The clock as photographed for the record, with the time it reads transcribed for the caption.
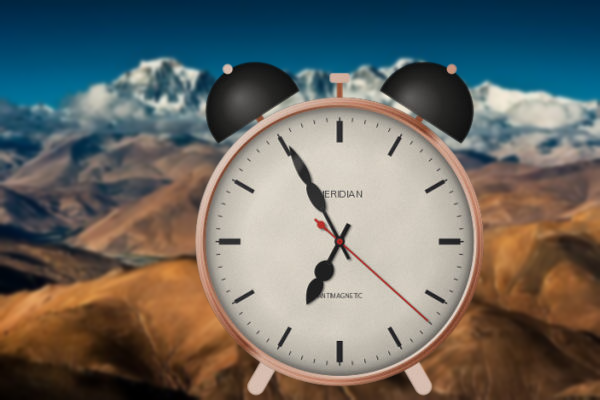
6:55:22
